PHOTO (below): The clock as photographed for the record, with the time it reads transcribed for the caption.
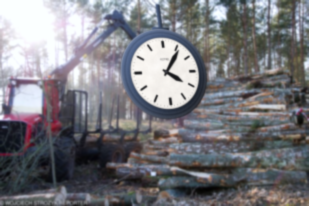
4:06
